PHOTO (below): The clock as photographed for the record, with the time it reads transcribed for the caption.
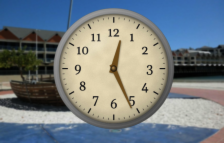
12:26
